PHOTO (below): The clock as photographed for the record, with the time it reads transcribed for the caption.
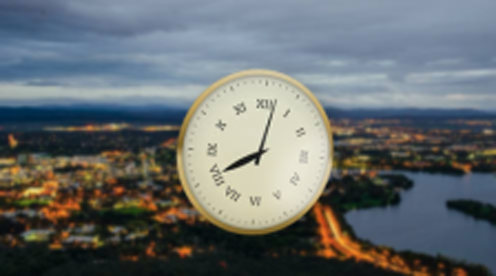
8:02
